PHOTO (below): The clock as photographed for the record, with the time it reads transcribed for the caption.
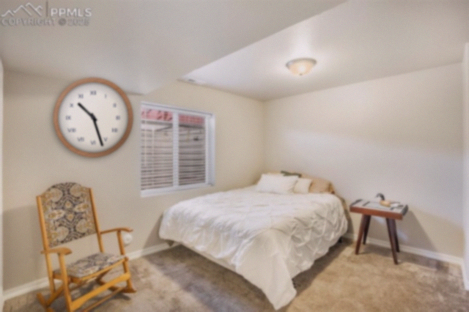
10:27
